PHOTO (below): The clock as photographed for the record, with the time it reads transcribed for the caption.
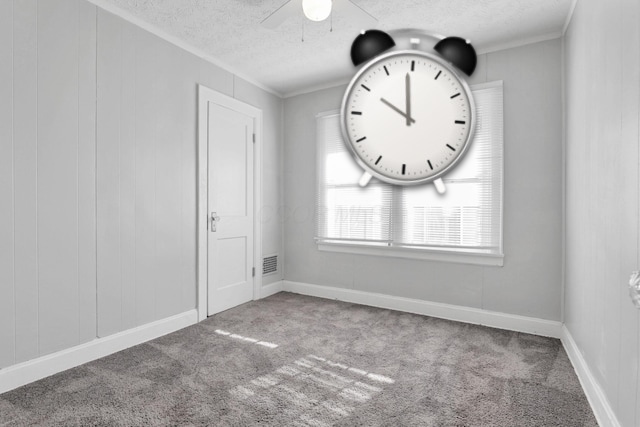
9:59
